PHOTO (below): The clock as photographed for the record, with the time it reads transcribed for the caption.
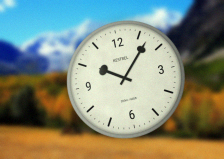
10:07
